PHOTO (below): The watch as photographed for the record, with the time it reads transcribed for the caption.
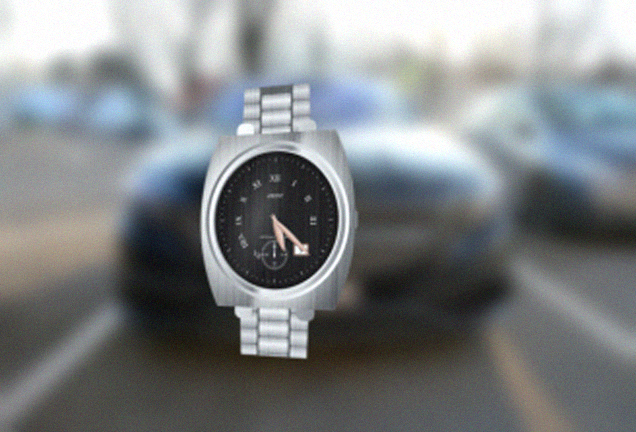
5:22
